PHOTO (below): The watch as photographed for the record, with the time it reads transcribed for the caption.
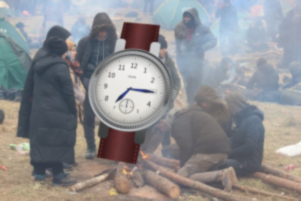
7:15
